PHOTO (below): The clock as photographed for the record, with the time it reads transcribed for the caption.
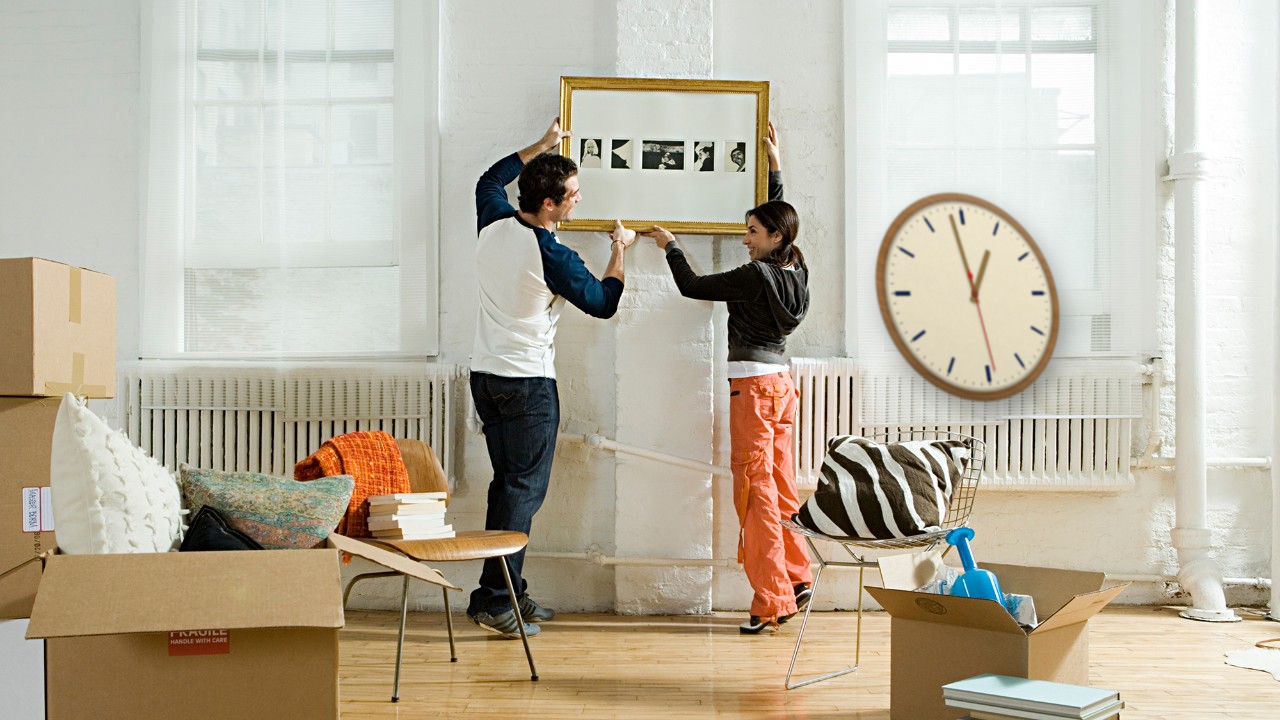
12:58:29
